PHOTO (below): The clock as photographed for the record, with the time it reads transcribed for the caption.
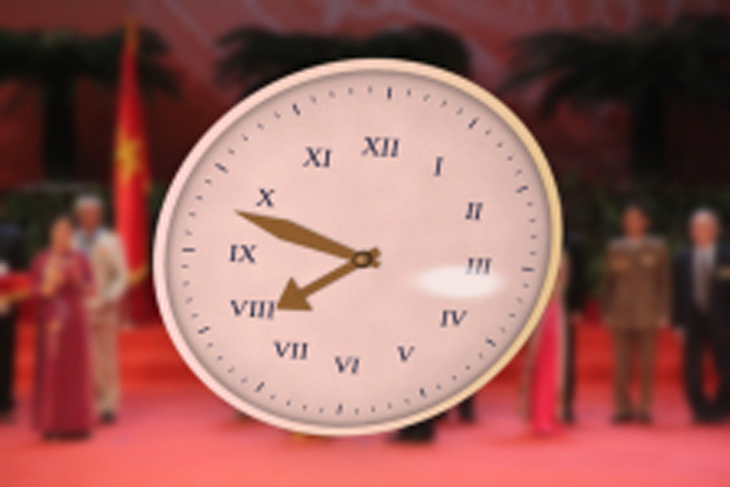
7:48
